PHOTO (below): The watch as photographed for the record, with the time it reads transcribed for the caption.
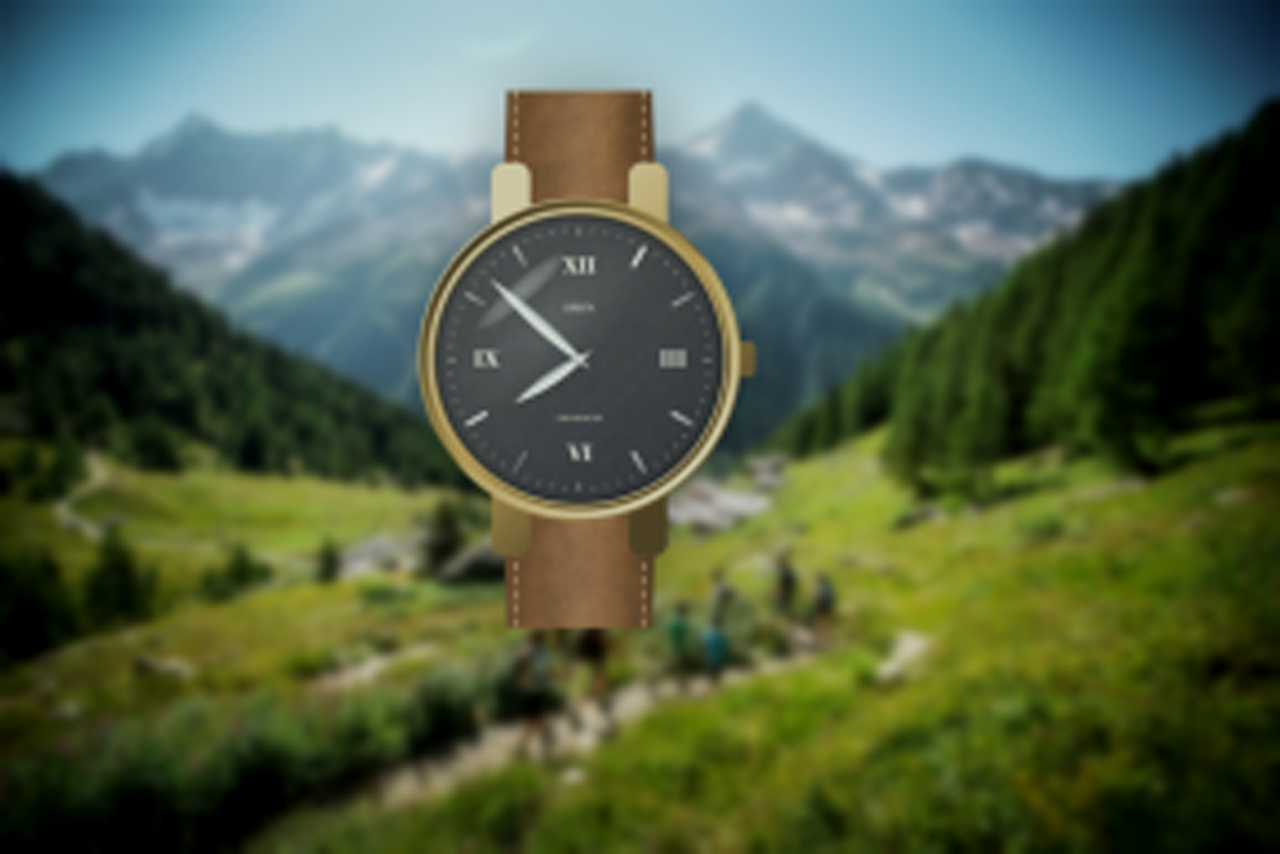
7:52
